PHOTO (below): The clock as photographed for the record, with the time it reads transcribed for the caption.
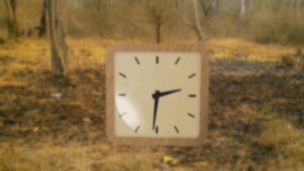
2:31
